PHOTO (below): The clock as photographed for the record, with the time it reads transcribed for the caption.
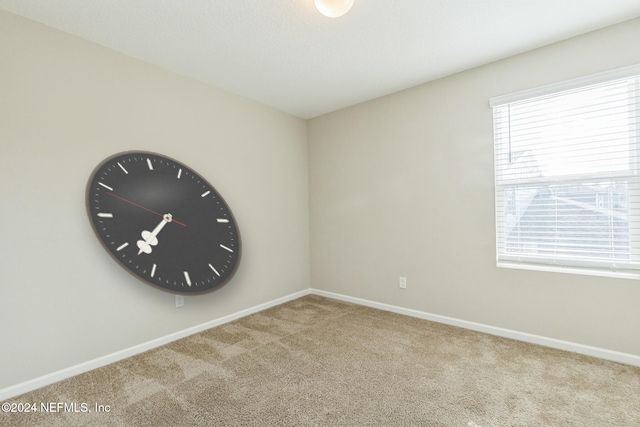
7:37:49
